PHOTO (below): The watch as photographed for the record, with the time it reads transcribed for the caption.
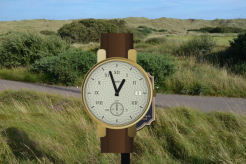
12:57
